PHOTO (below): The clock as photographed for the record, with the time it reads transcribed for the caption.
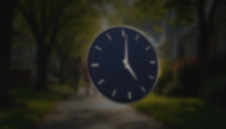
5:01
